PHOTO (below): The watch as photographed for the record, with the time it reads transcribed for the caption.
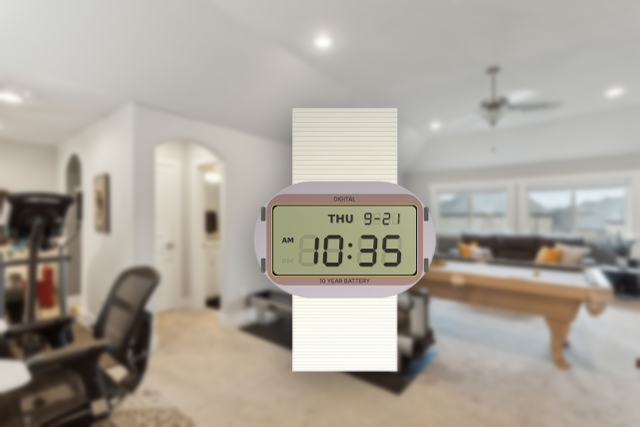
10:35
